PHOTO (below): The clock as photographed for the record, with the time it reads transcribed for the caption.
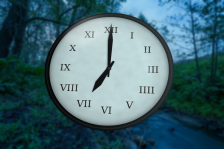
7:00
